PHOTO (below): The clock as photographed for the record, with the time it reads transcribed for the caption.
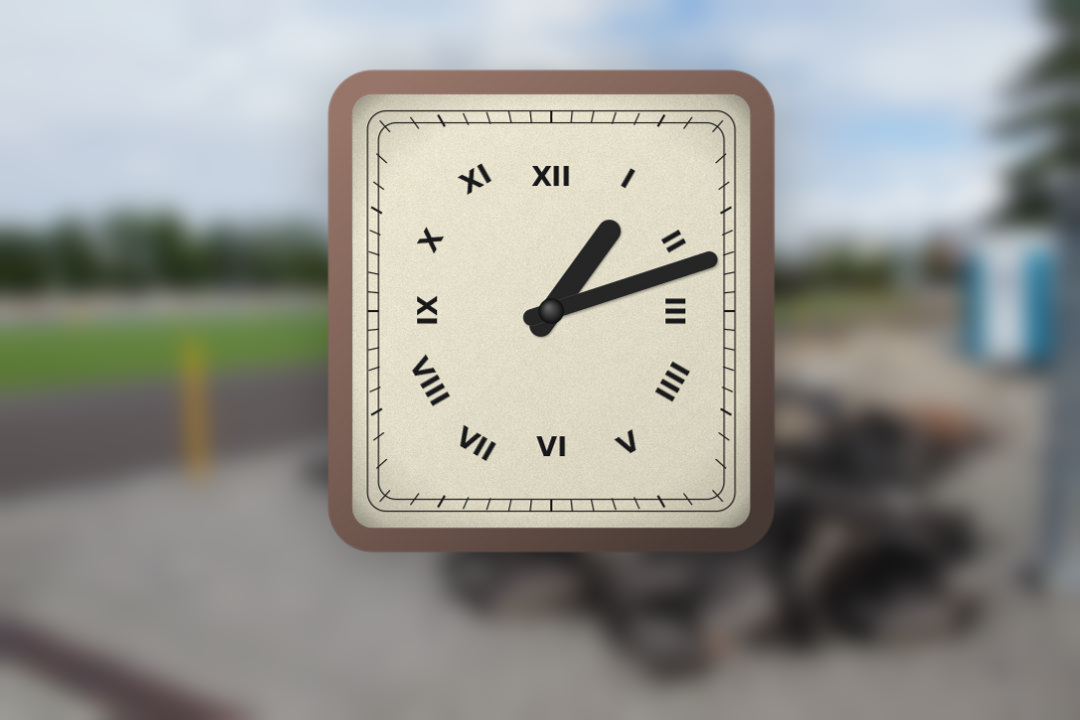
1:12
